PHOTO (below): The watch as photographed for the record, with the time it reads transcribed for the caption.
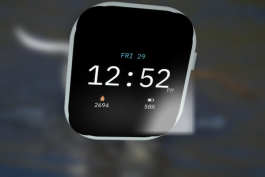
12:52
